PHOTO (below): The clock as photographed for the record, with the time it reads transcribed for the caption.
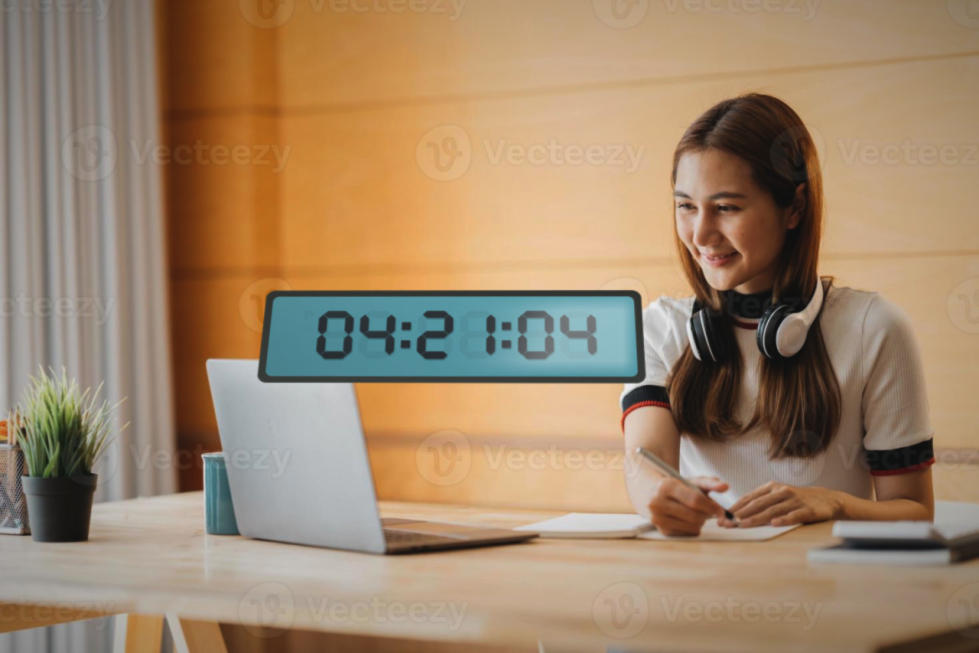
4:21:04
